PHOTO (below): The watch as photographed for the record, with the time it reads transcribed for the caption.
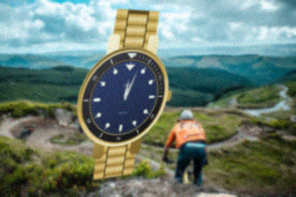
12:03
